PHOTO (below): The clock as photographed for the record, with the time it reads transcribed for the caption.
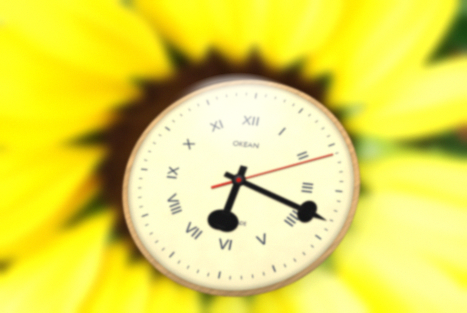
6:18:11
